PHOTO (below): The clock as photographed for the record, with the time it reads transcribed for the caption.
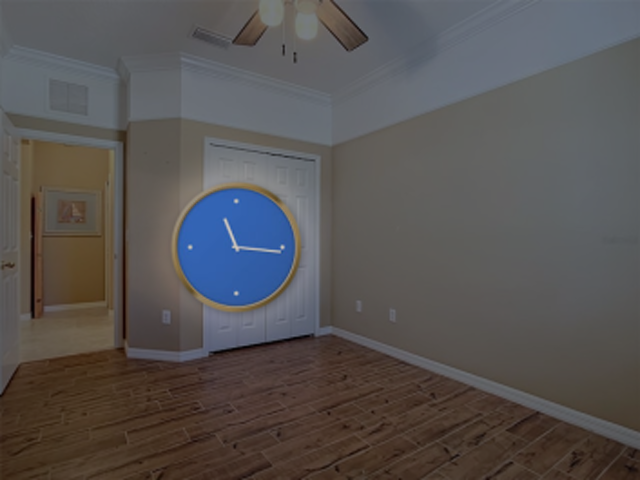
11:16
